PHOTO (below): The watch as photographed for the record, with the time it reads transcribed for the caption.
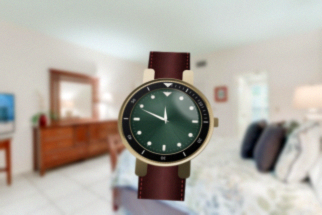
11:49
